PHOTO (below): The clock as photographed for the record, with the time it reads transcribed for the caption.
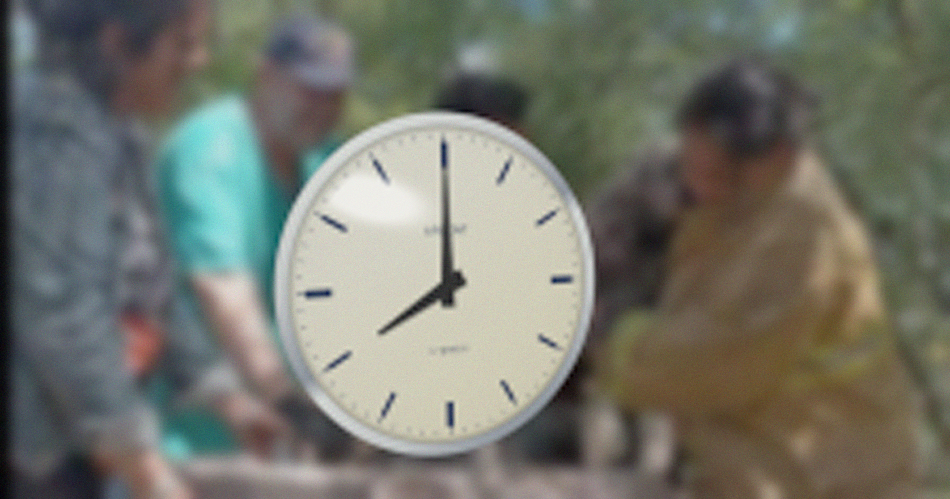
8:00
